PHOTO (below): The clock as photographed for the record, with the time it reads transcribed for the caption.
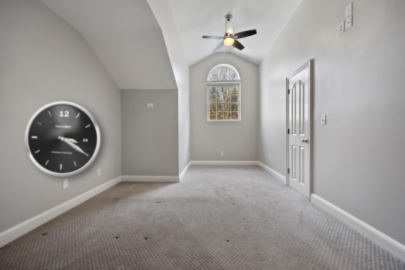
3:20
